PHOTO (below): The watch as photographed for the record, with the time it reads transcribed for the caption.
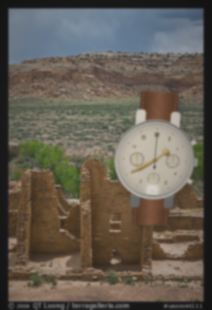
1:40
